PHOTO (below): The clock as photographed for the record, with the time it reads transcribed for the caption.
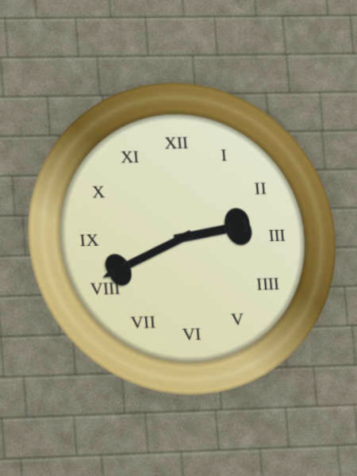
2:41
